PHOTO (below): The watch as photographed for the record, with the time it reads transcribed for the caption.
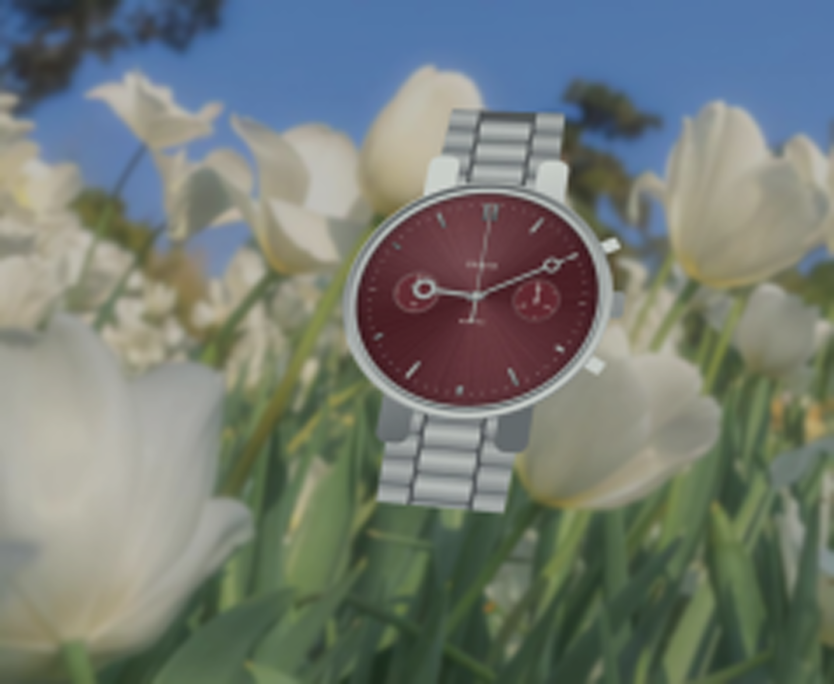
9:10
